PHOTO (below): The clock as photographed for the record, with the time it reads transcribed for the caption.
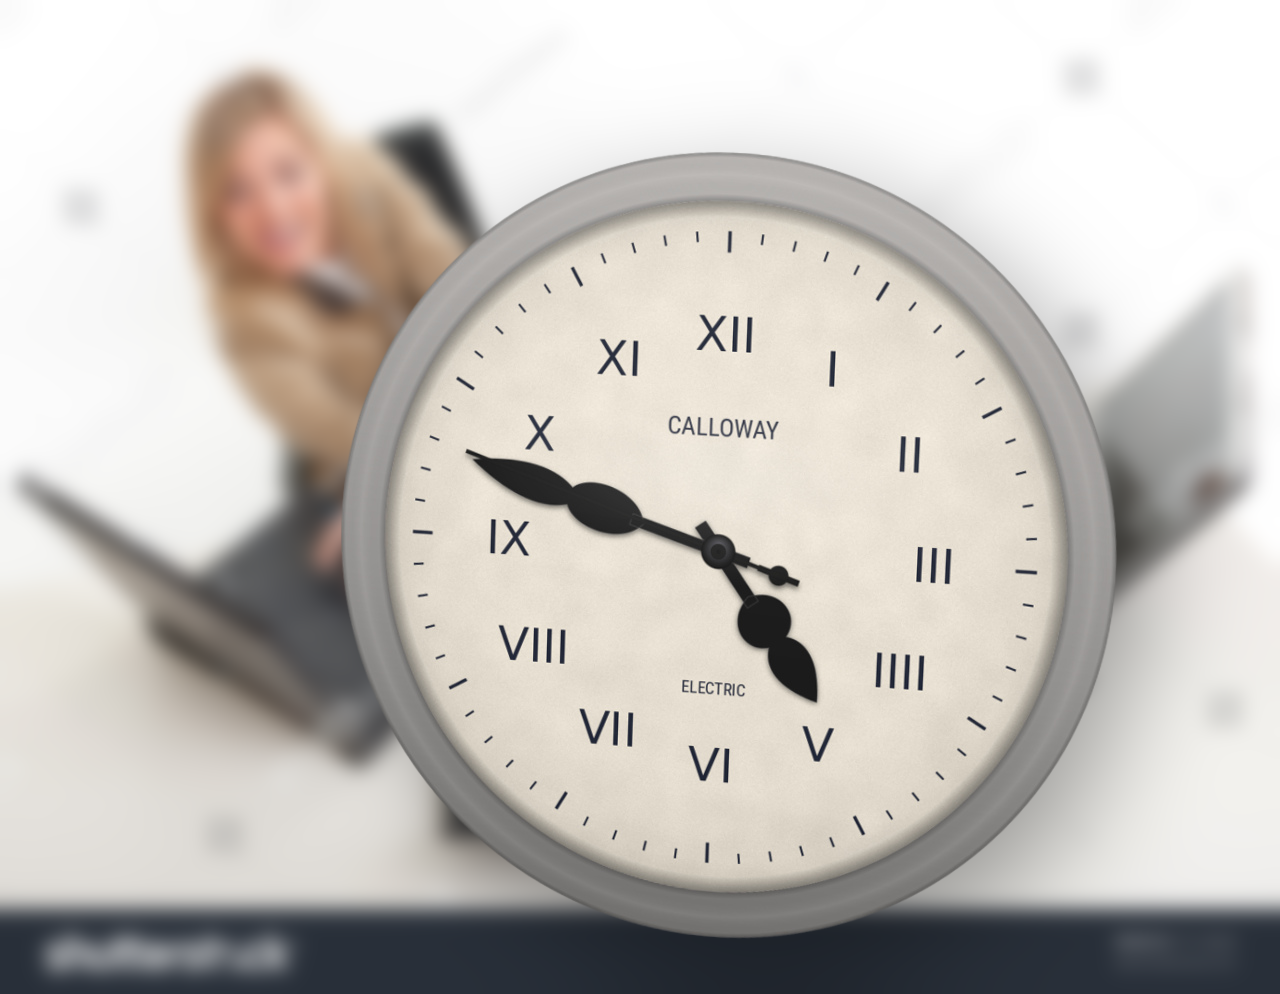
4:47:48
